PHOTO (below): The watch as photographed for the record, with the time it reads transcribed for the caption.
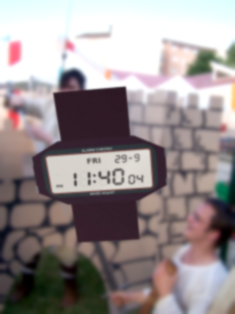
11:40
